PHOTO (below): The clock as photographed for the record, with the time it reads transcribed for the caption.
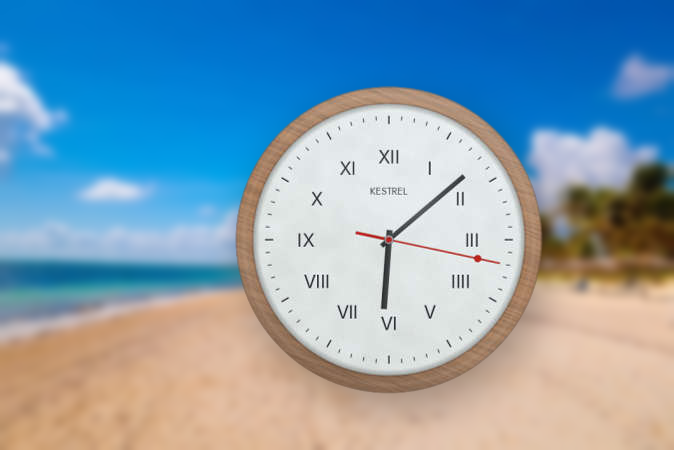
6:08:17
